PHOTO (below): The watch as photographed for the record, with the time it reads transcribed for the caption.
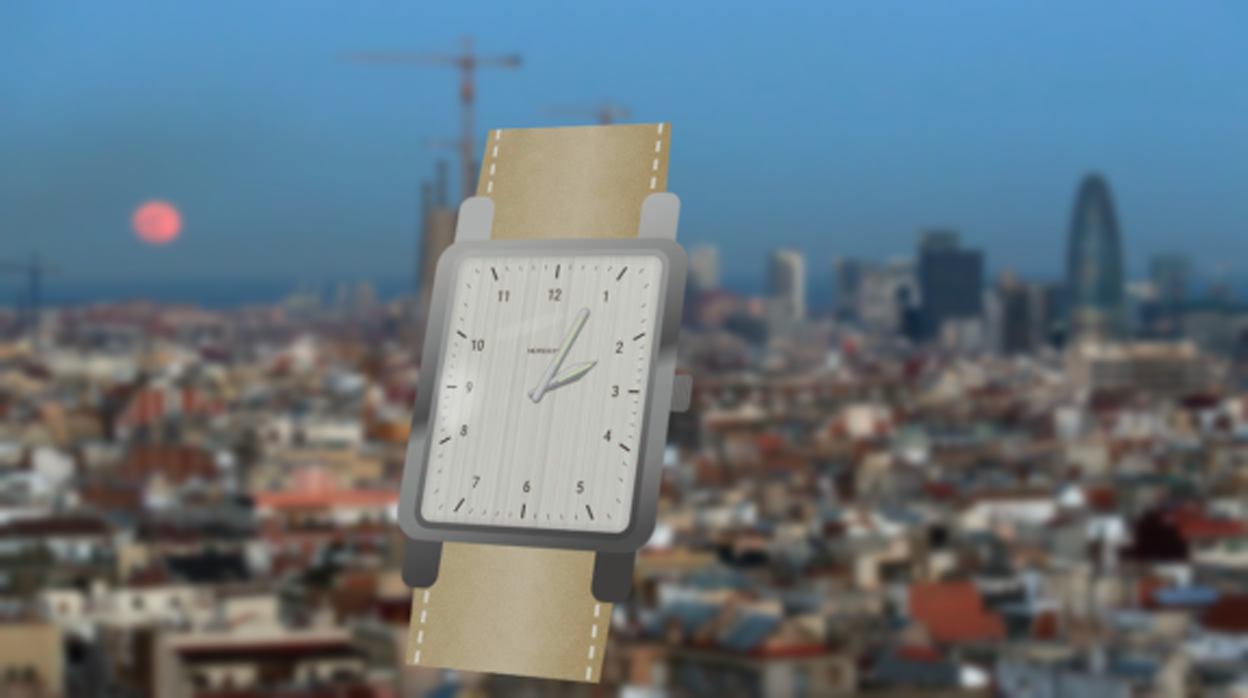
2:04
